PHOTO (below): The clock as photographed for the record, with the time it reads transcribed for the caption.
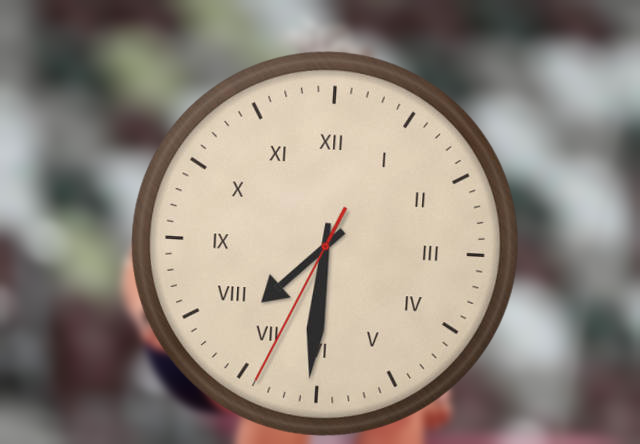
7:30:34
